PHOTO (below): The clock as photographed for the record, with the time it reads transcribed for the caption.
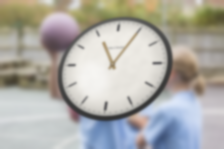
11:05
